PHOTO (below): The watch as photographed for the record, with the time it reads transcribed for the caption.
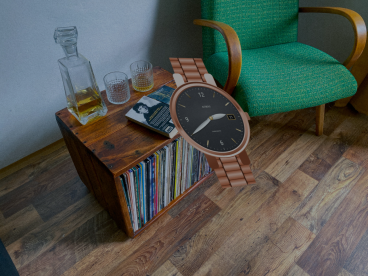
2:40
